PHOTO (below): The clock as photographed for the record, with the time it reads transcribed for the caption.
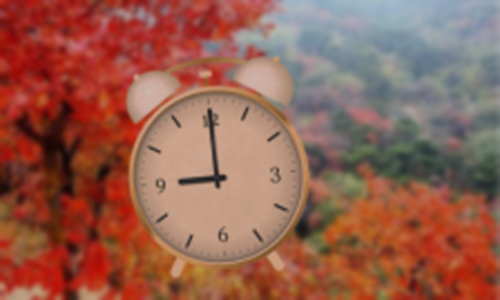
9:00
